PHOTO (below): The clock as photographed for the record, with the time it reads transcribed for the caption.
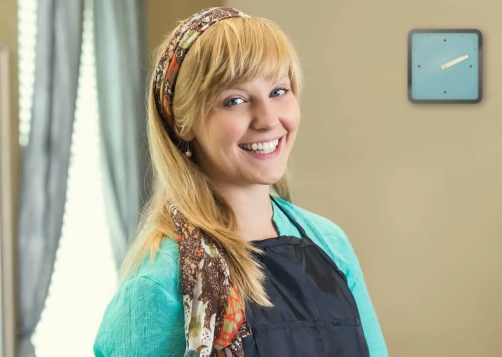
2:11
